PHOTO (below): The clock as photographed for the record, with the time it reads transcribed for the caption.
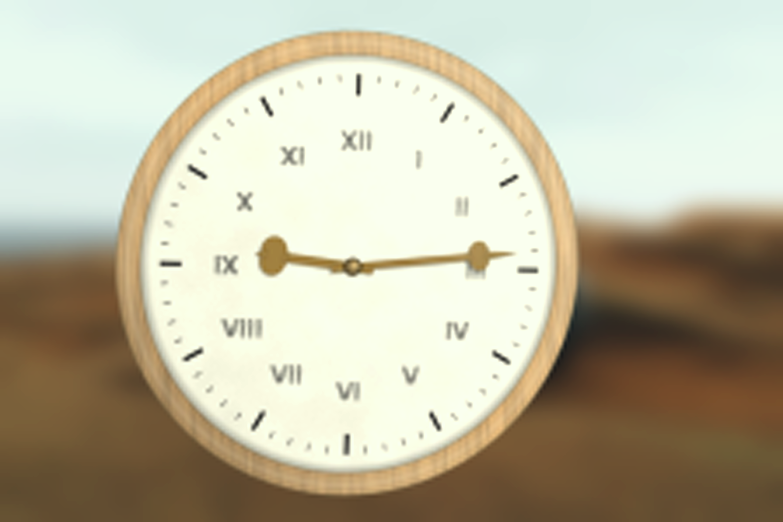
9:14
